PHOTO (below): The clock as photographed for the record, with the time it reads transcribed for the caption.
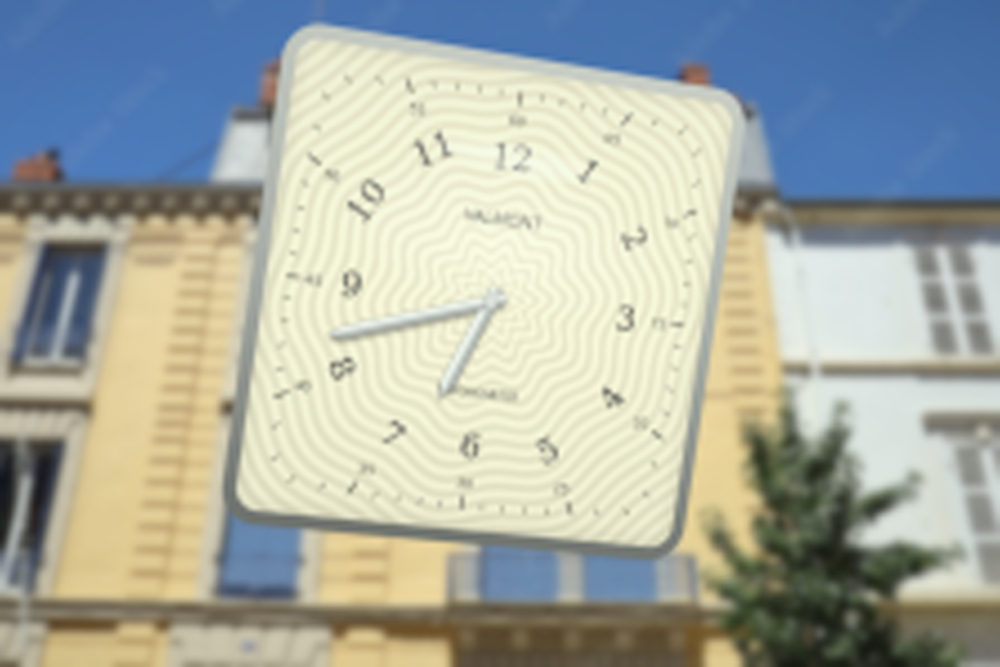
6:42
